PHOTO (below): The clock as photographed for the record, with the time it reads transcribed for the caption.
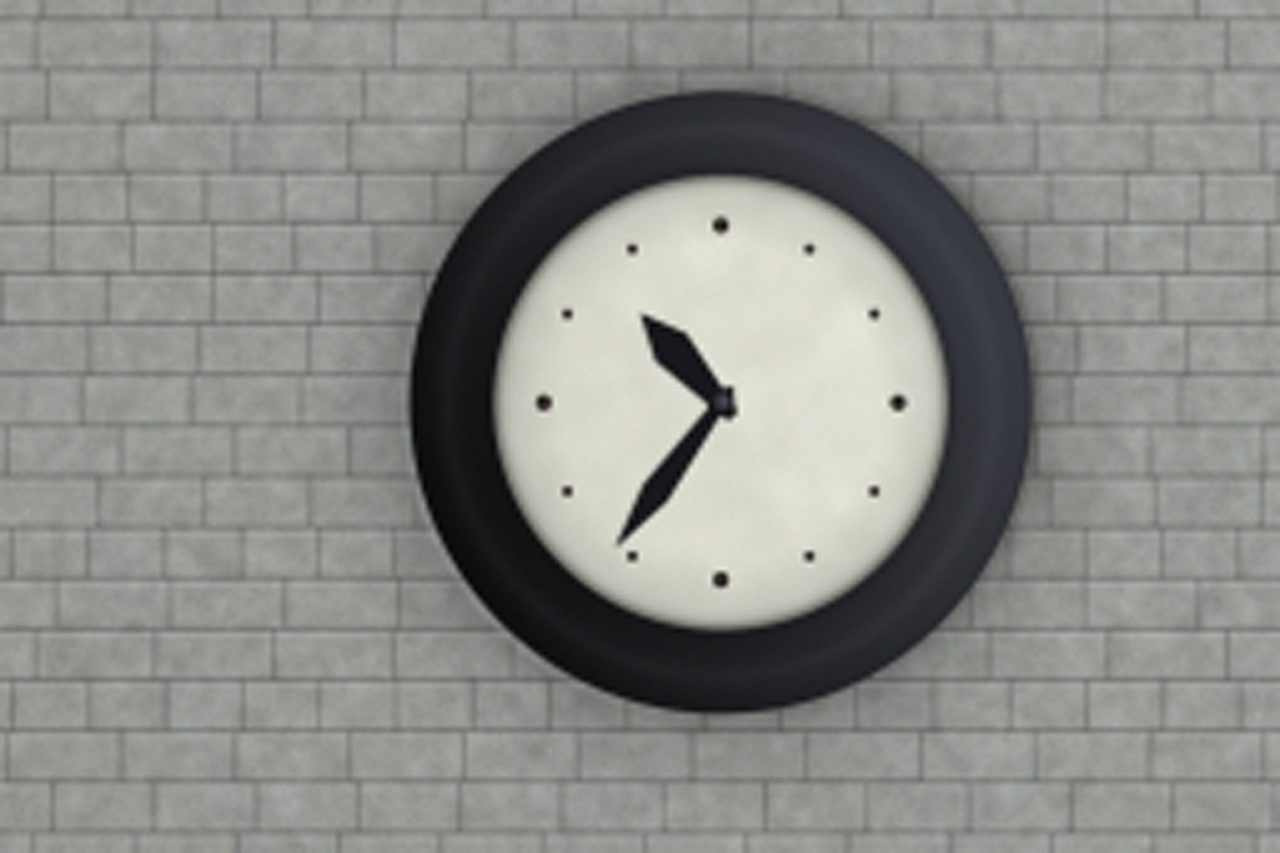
10:36
